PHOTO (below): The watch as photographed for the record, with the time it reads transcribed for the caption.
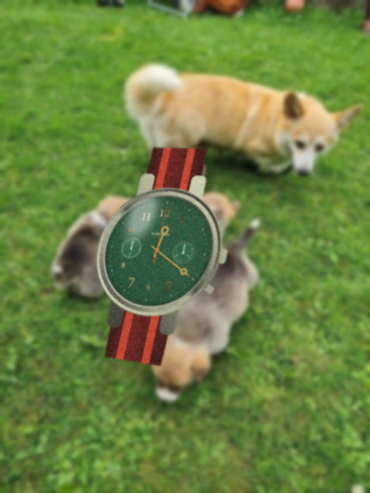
12:20
